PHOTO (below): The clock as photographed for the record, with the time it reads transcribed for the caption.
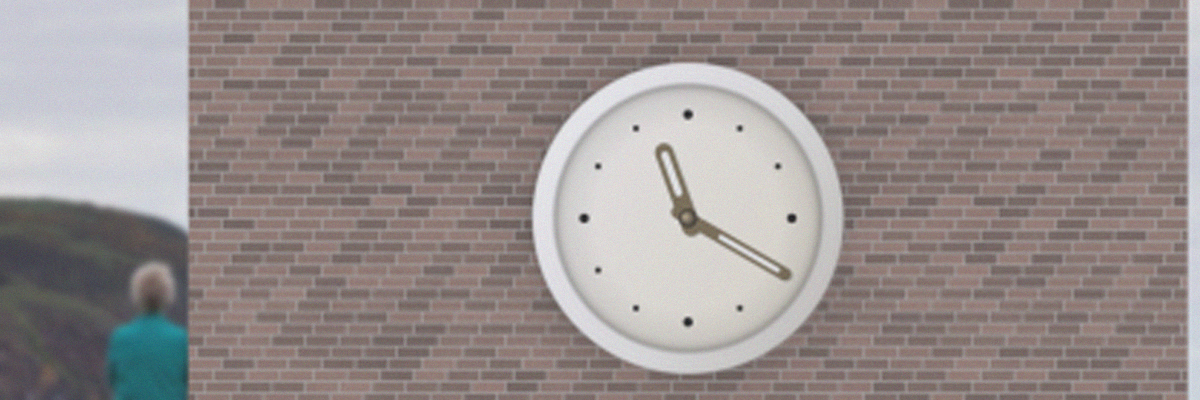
11:20
